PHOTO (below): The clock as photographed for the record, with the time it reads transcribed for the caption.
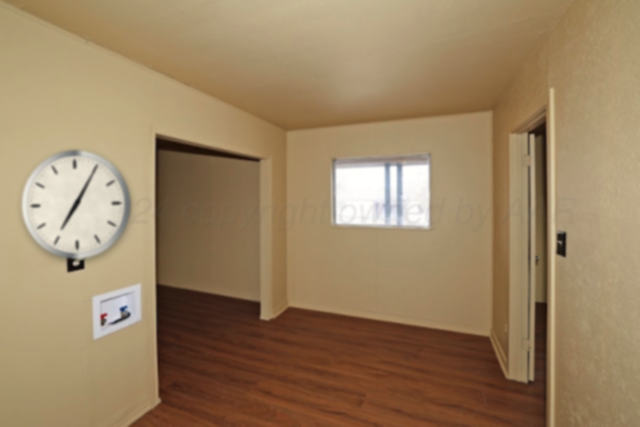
7:05
